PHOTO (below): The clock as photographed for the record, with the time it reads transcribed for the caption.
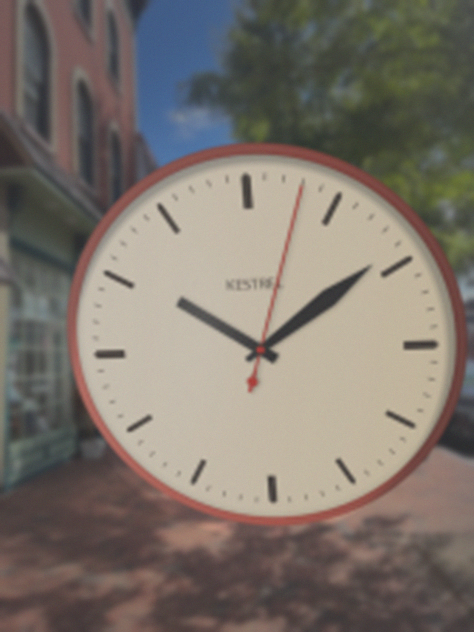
10:09:03
